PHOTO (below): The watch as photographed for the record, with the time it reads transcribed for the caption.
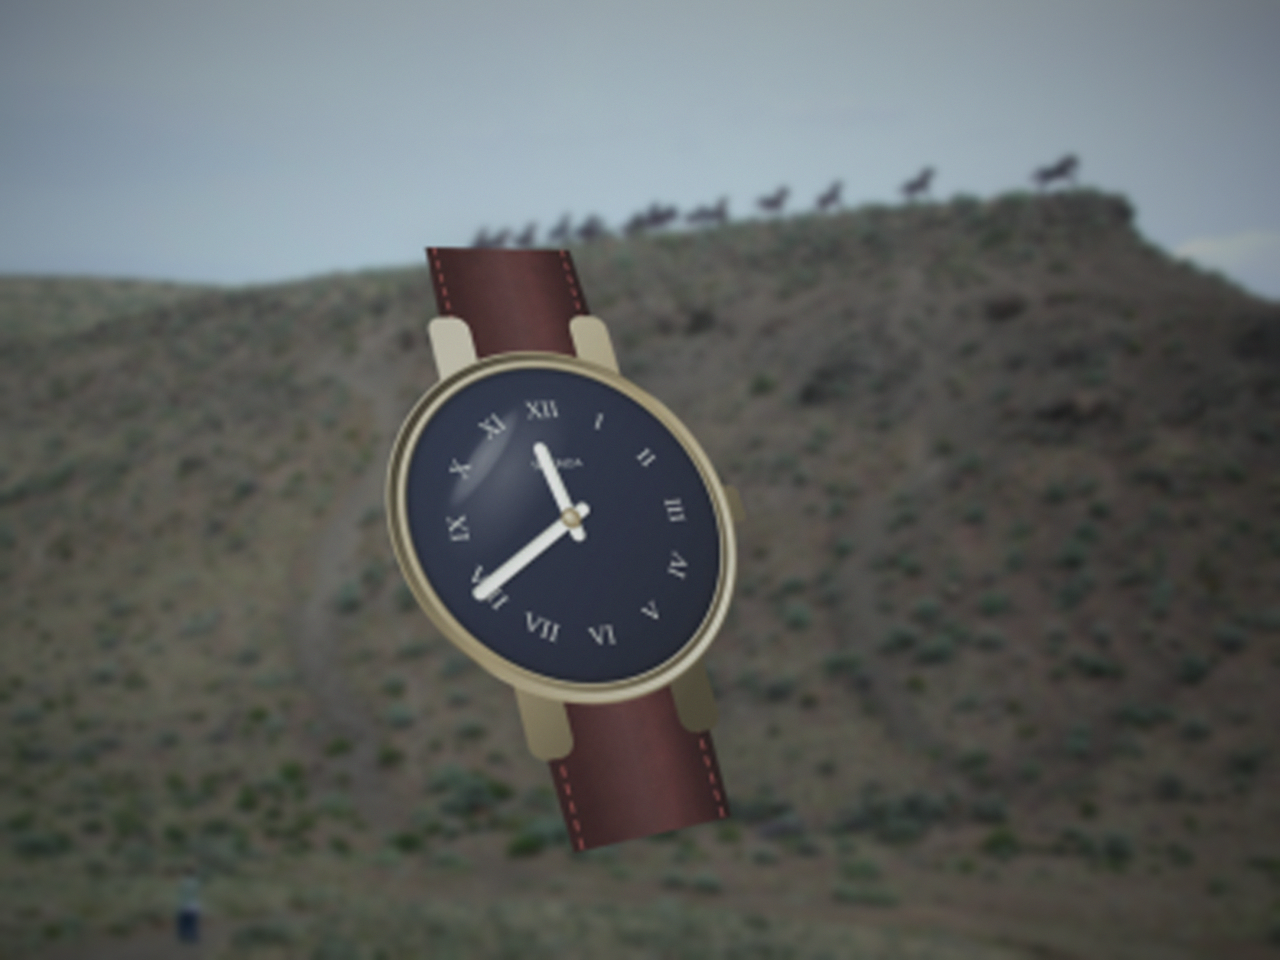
11:40
